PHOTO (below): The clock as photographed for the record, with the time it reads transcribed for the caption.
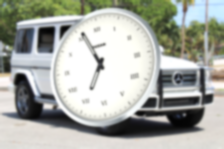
6:56
